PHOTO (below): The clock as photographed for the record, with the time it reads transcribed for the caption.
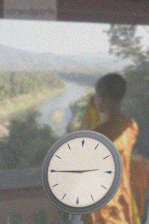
2:45
